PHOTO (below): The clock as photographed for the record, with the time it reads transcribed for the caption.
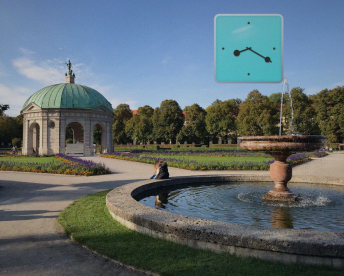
8:20
